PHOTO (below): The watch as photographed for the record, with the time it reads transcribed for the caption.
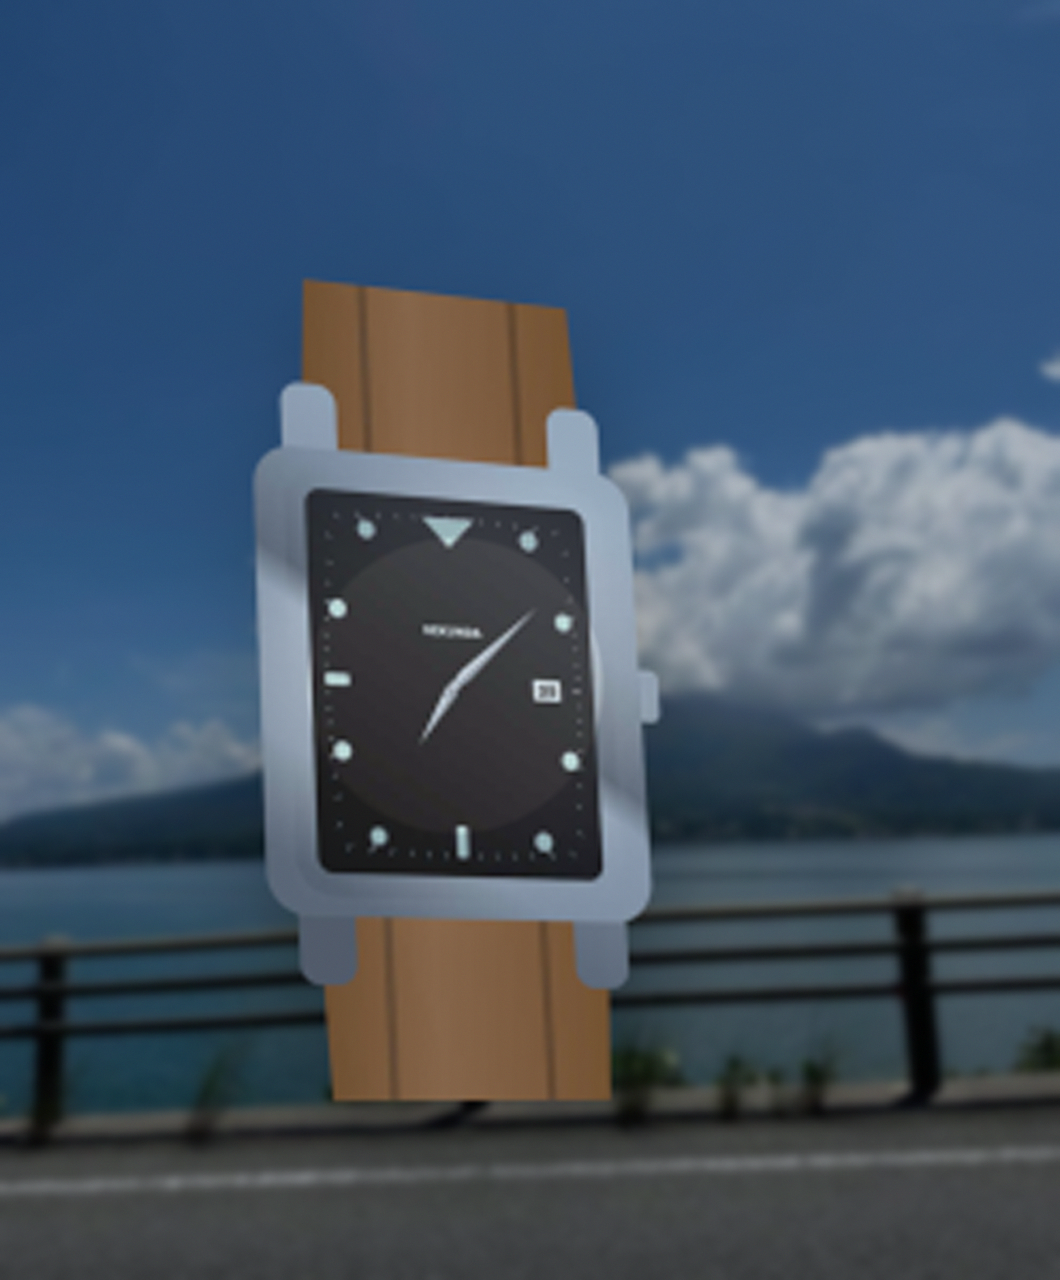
7:08
